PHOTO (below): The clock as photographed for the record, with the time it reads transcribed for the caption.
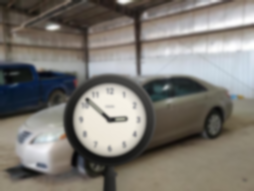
2:52
